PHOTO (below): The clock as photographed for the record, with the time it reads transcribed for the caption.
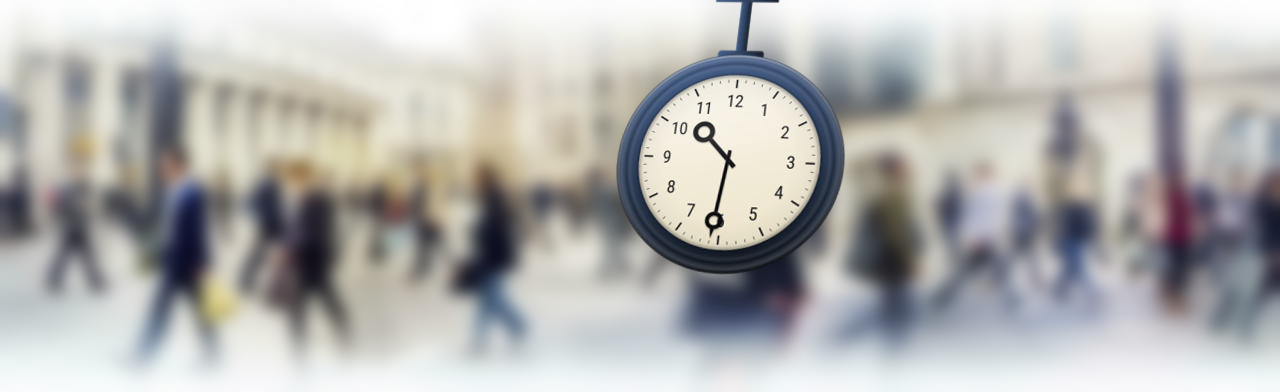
10:31
